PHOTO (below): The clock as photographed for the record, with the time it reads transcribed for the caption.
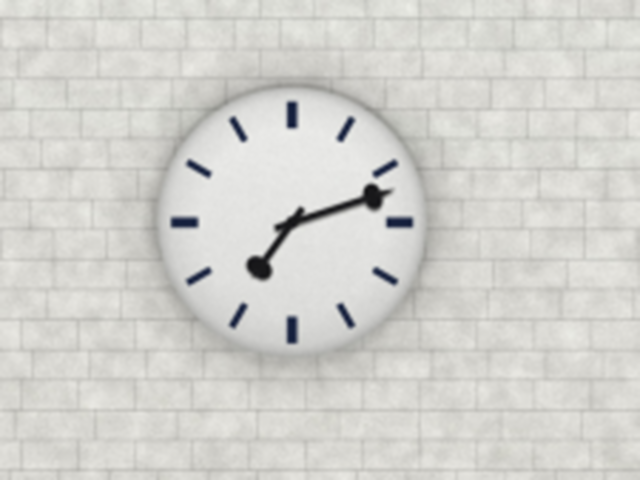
7:12
